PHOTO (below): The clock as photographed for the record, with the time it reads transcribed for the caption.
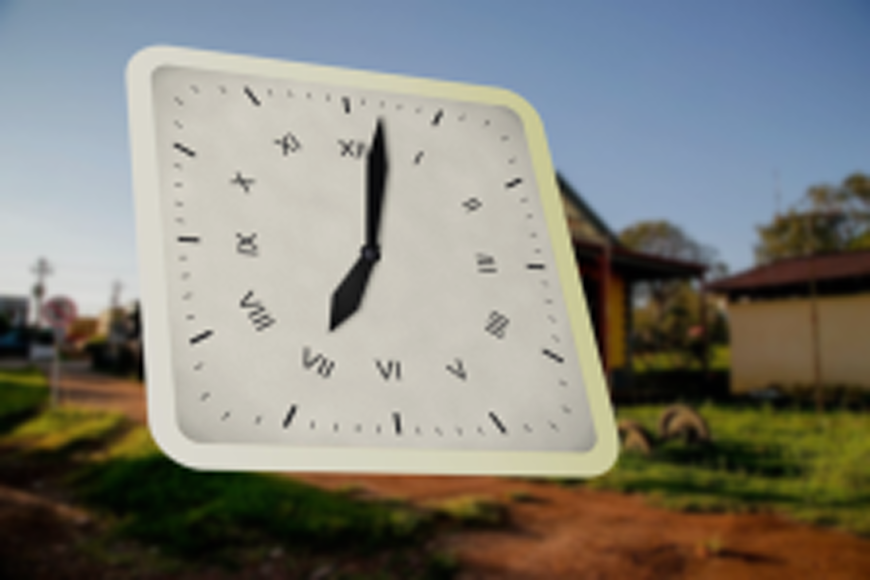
7:02
